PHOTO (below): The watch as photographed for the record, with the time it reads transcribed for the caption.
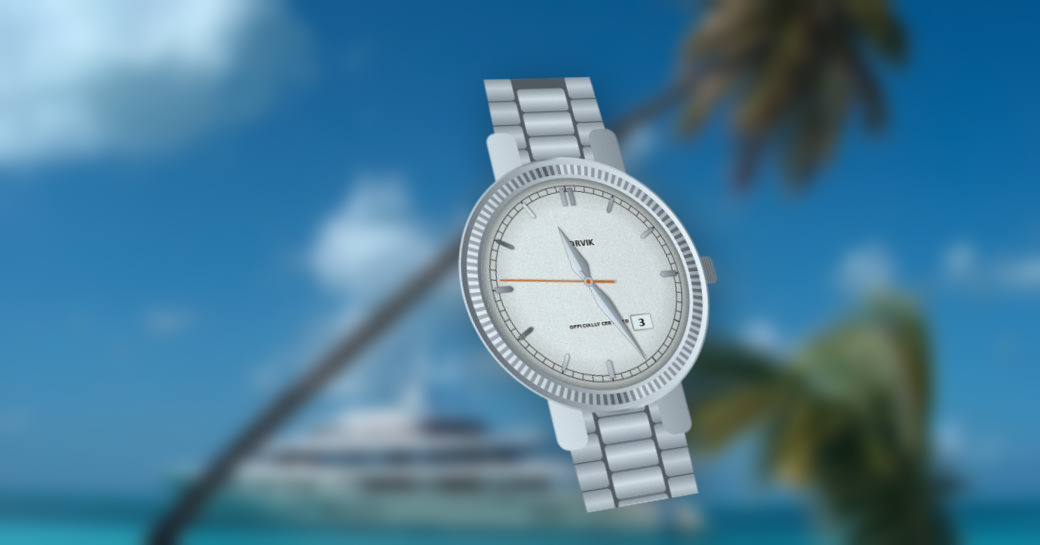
11:25:46
